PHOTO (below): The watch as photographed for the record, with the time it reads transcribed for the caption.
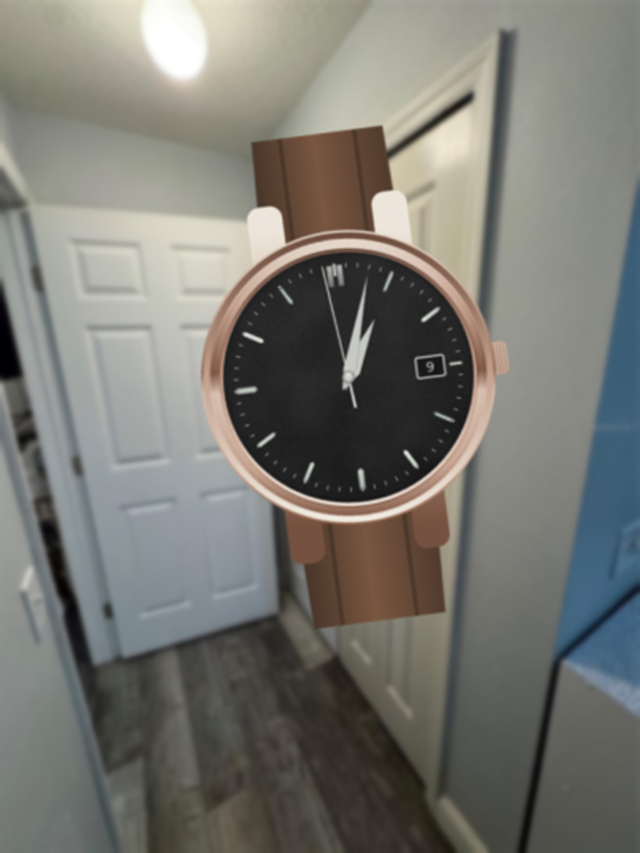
1:02:59
